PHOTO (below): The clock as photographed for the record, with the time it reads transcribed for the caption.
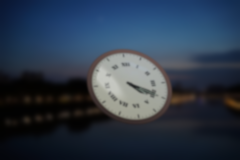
4:20
